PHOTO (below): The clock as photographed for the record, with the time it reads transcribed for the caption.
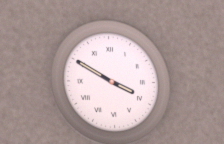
3:50
